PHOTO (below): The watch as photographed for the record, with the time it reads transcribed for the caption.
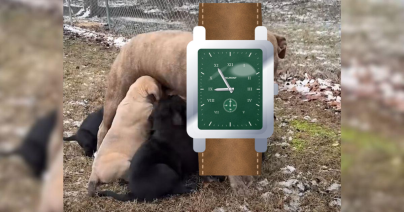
8:55
